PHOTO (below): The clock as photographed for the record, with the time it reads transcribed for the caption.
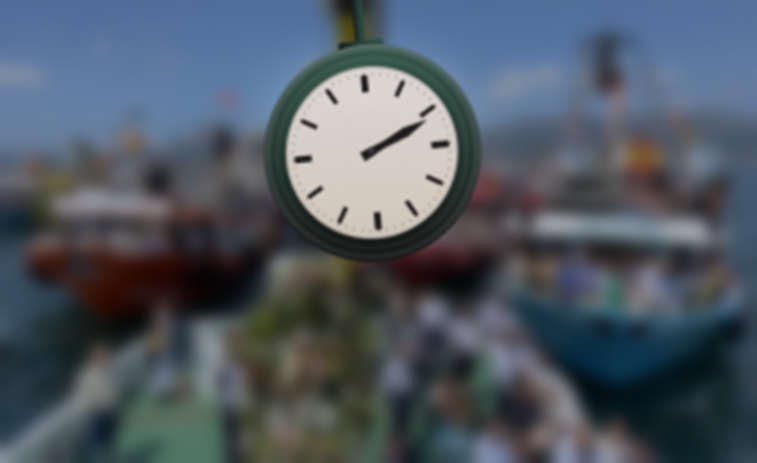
2:11
